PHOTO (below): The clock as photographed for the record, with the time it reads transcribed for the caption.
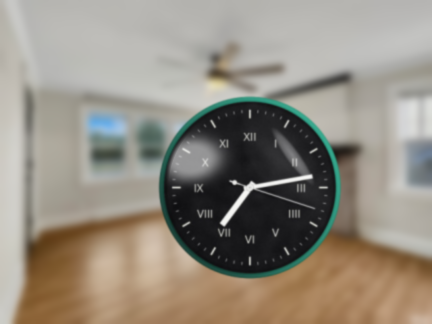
7:13:18
